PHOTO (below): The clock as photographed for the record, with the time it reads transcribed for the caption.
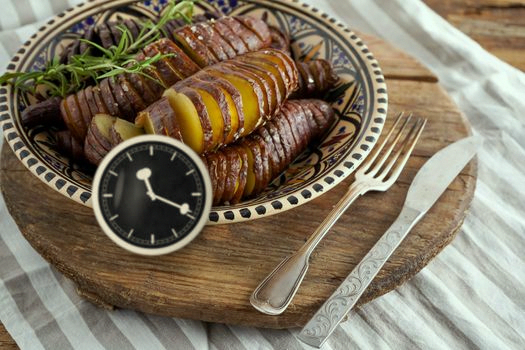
11:19
